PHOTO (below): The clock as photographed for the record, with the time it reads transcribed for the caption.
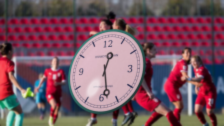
12:28
